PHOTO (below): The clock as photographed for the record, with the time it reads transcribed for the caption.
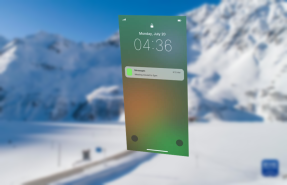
4:36
